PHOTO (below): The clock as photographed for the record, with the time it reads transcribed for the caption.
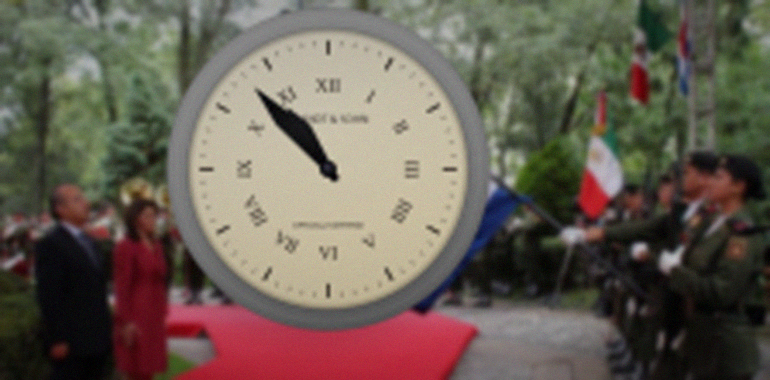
10:53
